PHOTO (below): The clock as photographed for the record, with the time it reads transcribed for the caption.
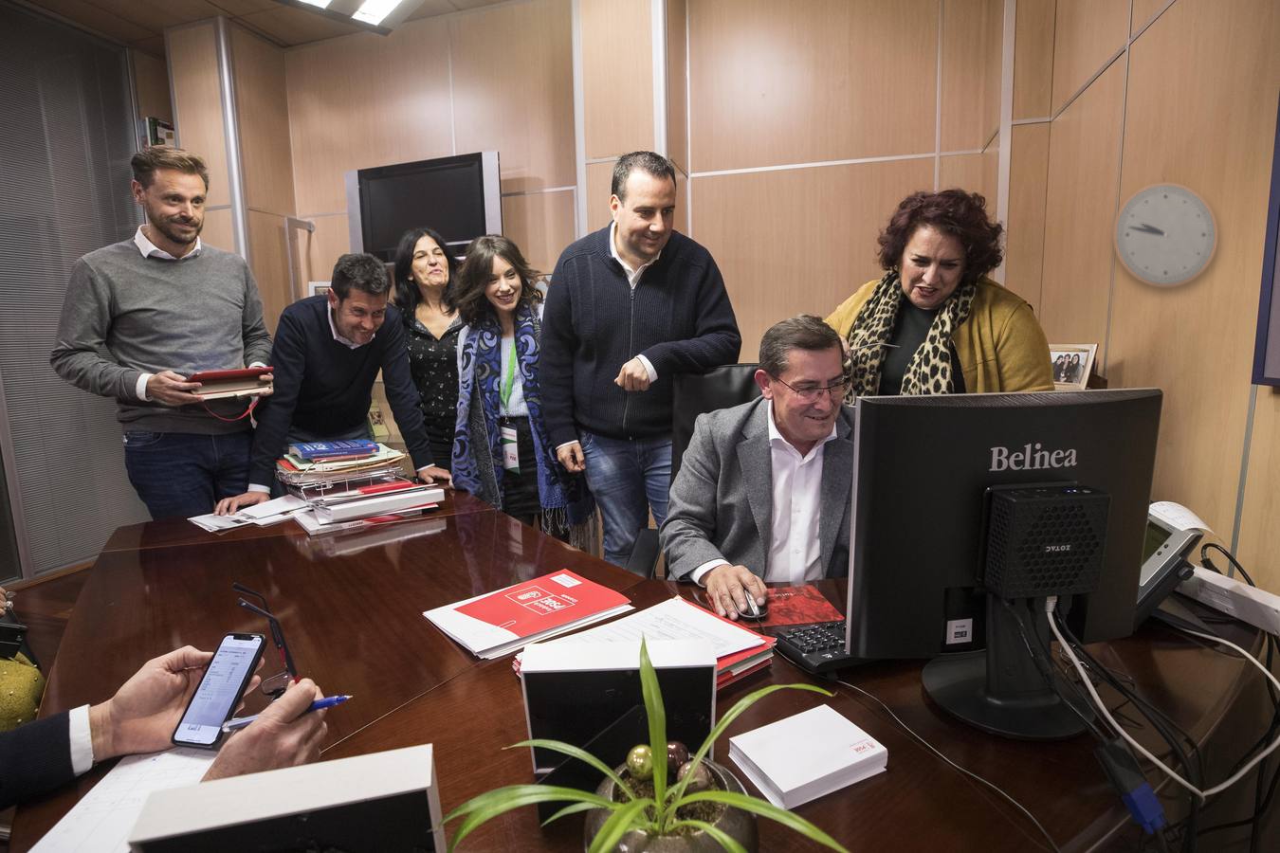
9:47
